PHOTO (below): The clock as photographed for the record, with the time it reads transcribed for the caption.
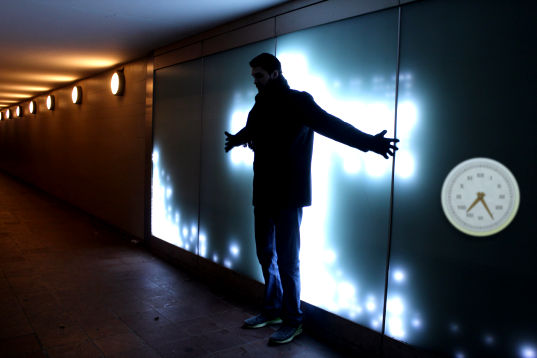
7:25
